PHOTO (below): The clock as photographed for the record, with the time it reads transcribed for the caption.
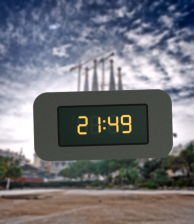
21:49
